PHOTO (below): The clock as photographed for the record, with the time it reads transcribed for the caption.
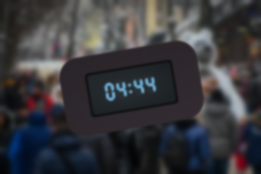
4:44
